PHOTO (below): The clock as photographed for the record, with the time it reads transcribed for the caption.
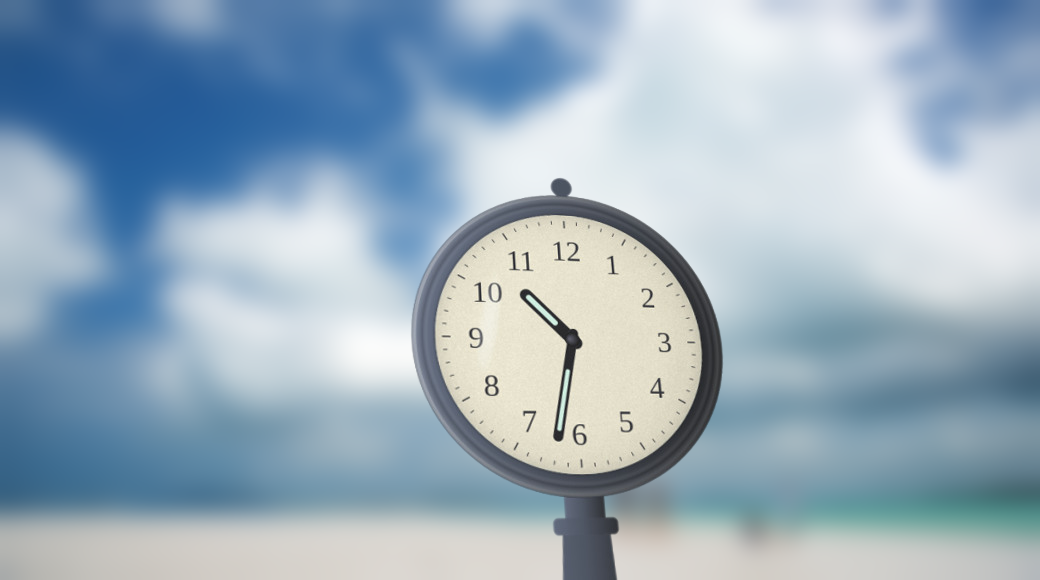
10:32
